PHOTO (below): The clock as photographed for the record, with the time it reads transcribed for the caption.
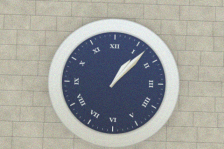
1:07
